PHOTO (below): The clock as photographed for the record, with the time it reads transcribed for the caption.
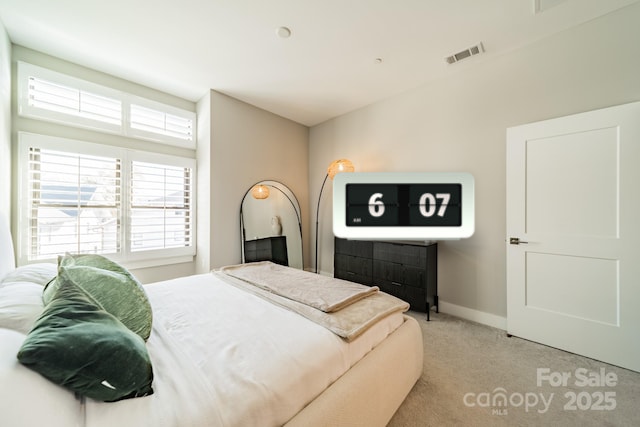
6:07
